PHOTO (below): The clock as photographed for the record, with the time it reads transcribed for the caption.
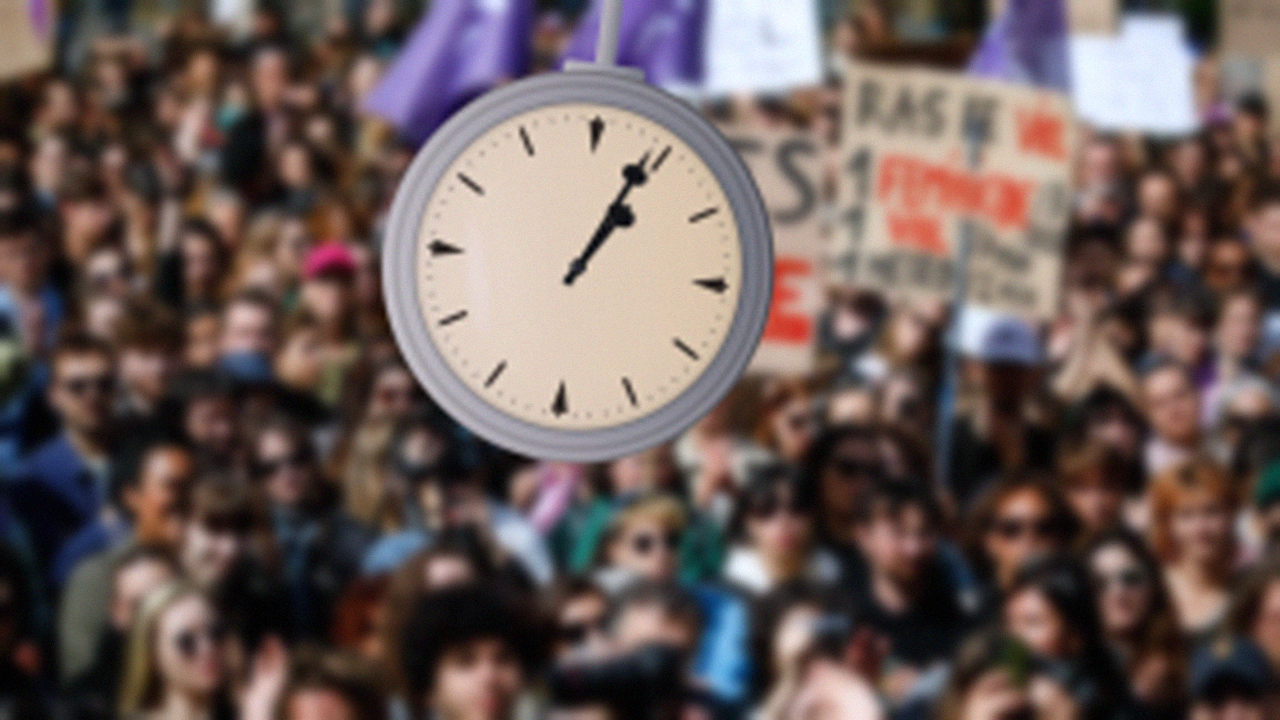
1:04
